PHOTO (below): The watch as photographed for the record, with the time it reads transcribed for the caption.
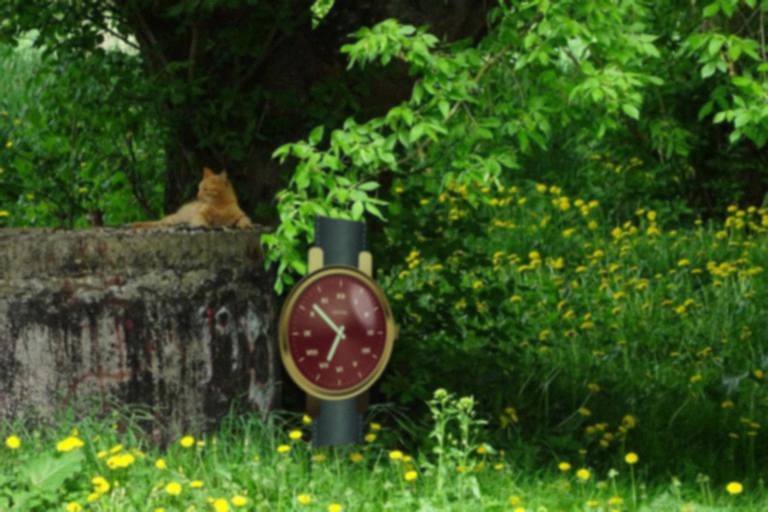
6:52
